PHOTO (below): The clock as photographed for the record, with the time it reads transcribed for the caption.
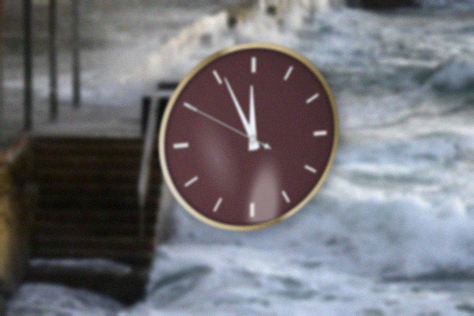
11:55:50
